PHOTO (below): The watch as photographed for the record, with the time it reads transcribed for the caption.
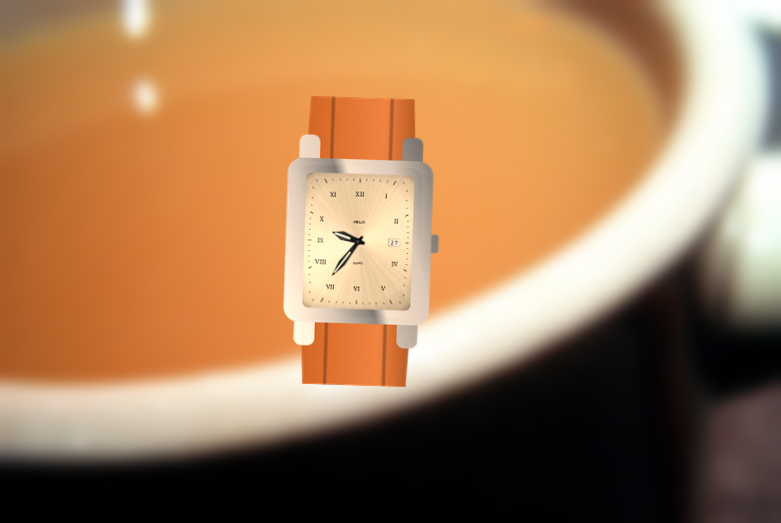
9:36
